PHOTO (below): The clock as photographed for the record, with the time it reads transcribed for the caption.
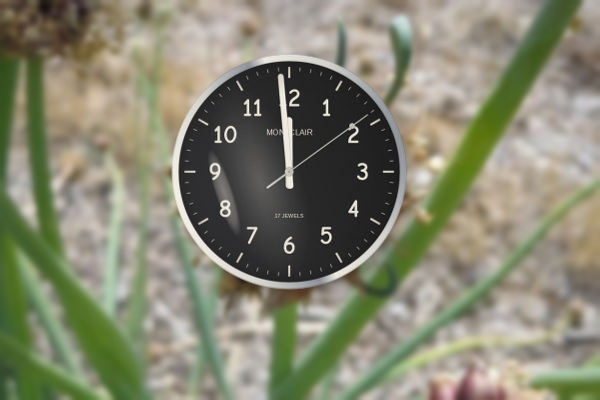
11:59:09
